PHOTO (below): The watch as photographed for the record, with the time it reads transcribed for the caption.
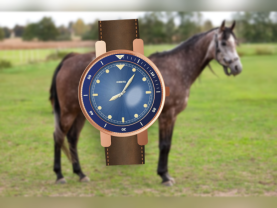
8:06
